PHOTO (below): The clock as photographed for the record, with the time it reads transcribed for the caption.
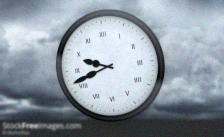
9:42
